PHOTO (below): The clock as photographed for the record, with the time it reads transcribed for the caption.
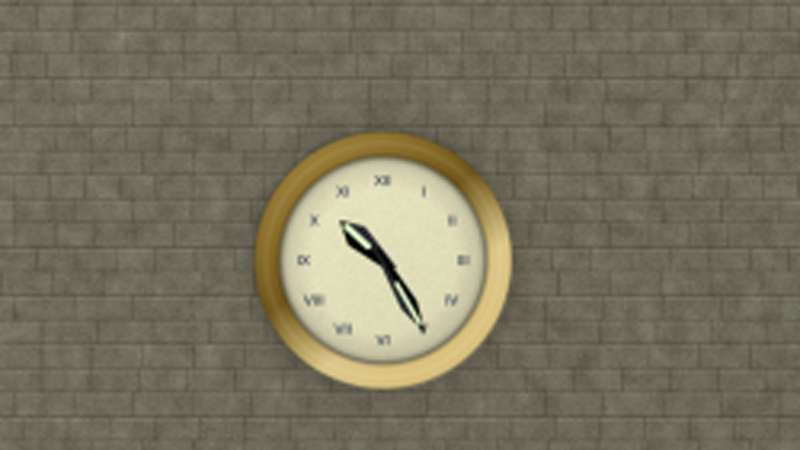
10:25
